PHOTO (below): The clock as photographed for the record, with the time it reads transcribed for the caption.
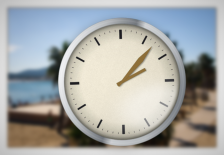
2:07
